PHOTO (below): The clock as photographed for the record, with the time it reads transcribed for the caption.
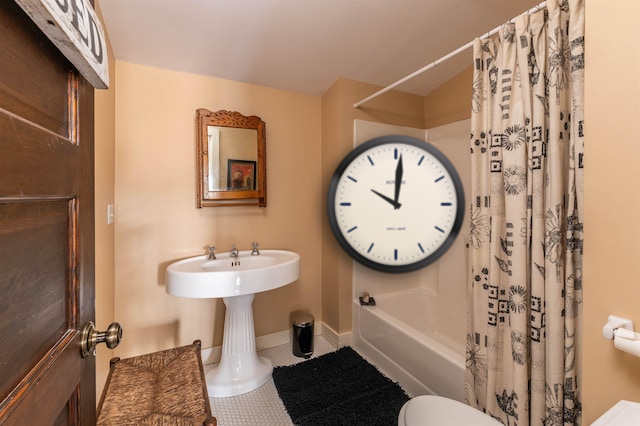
10:01
